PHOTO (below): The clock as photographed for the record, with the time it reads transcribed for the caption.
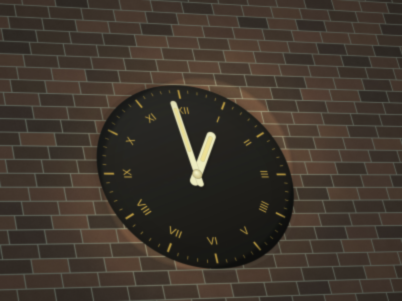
12:59
